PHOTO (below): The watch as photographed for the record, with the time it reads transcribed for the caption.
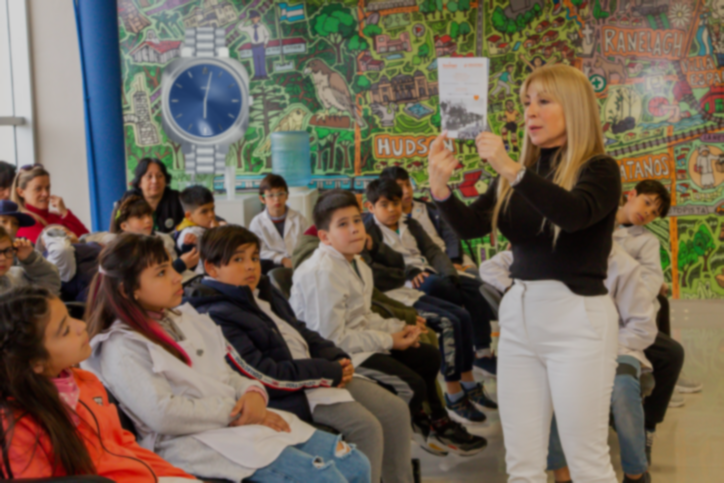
6:02
